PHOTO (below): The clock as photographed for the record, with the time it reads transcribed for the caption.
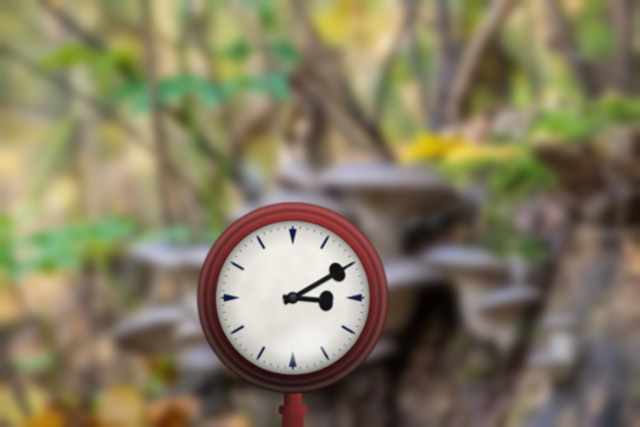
3:10
